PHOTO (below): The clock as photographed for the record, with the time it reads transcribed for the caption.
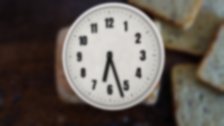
6:27
